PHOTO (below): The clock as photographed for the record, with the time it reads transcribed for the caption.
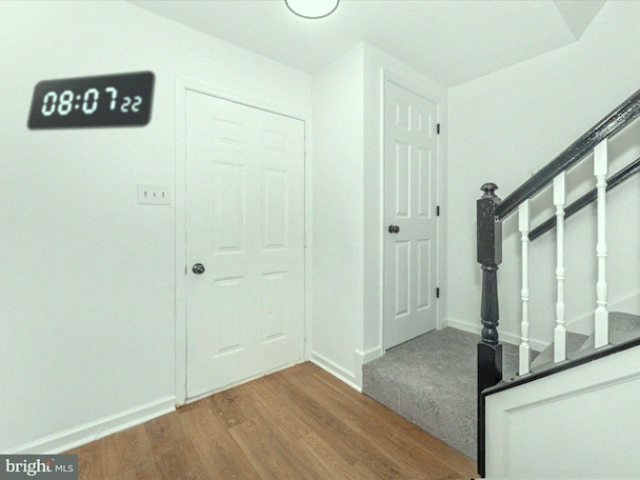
8:07:22
